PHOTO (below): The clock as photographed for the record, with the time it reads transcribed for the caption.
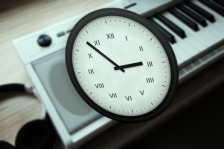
2:53
